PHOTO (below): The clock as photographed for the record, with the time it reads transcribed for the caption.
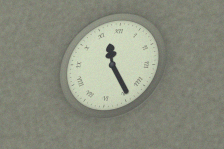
11:24
